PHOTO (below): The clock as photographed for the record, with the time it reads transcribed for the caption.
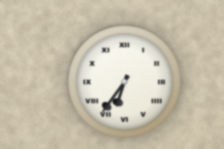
6:36
